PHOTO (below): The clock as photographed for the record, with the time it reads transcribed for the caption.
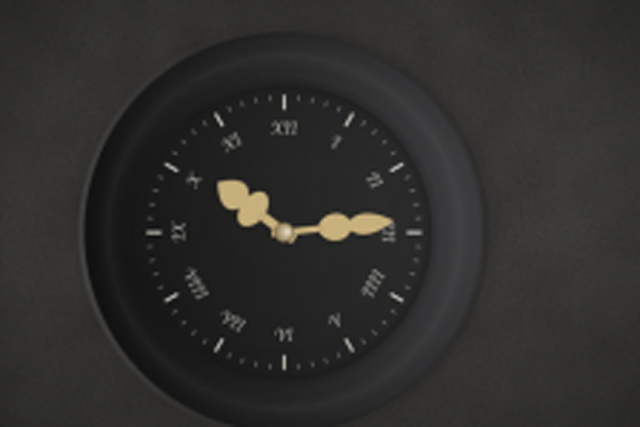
10:14
